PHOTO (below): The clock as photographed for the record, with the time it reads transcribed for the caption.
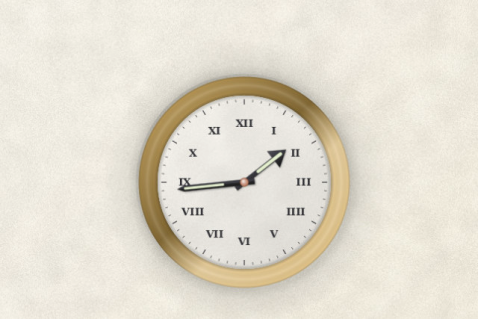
1:44
